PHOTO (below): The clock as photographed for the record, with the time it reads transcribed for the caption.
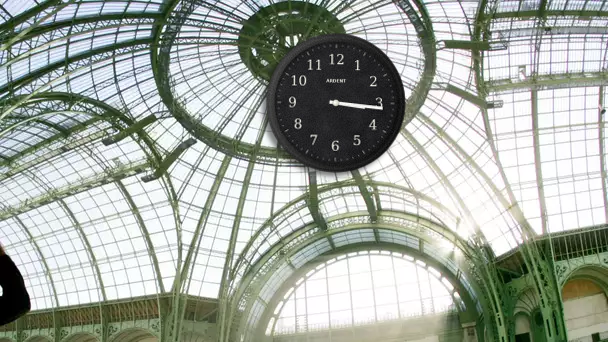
3:16
